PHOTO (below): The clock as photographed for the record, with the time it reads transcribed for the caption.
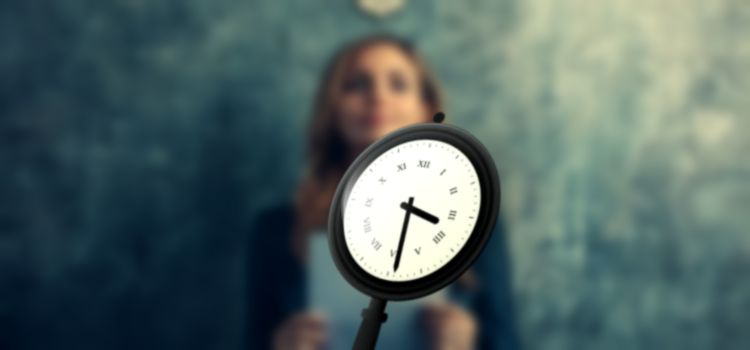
3:29
